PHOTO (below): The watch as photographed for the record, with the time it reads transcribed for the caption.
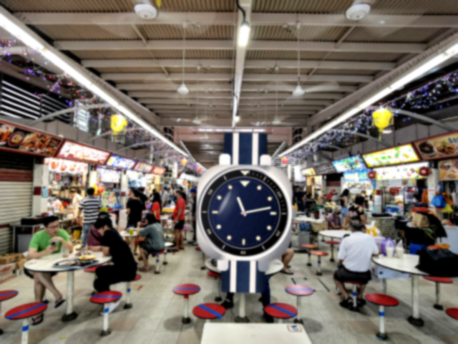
11:13
